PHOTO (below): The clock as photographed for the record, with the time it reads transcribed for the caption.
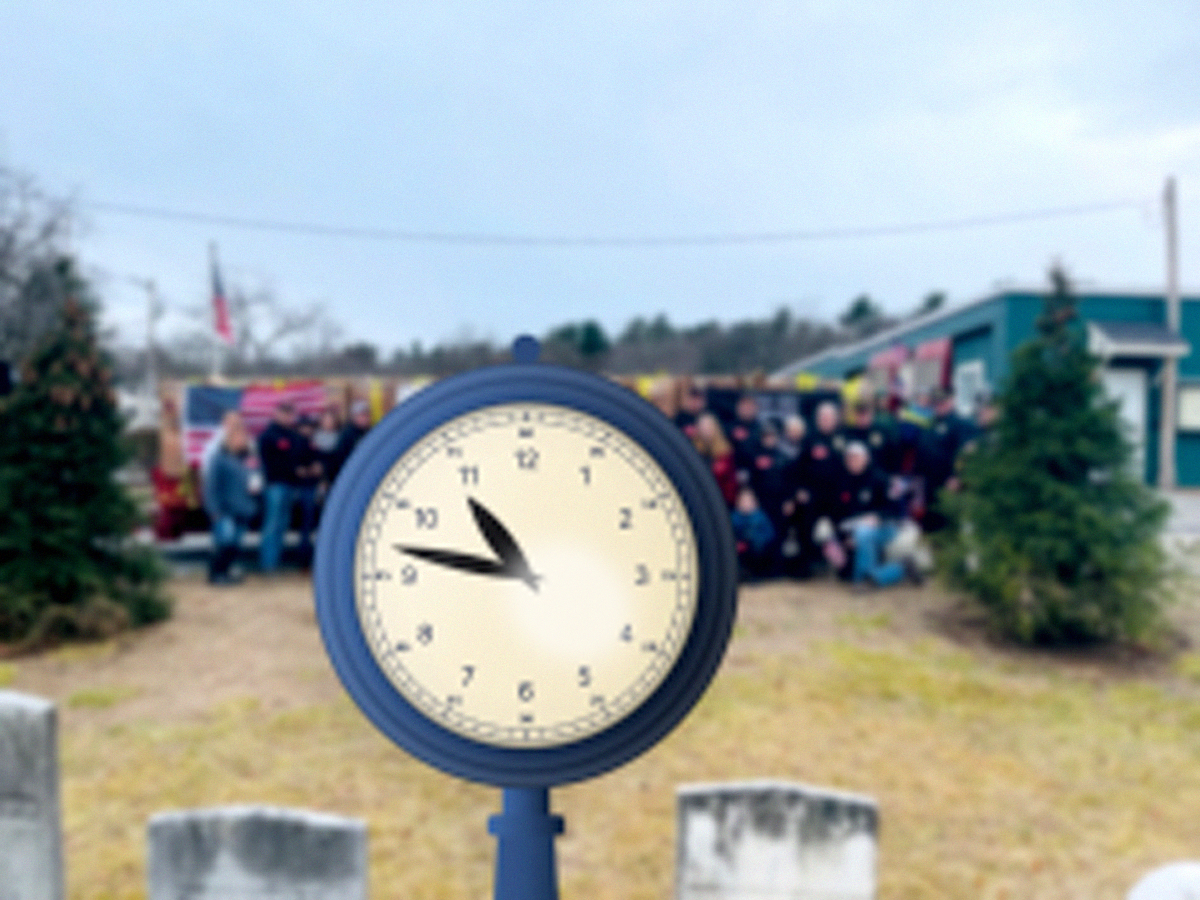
10:47
